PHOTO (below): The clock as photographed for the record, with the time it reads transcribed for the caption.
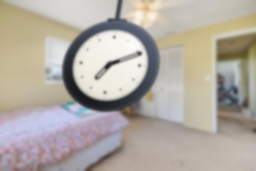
7:11
